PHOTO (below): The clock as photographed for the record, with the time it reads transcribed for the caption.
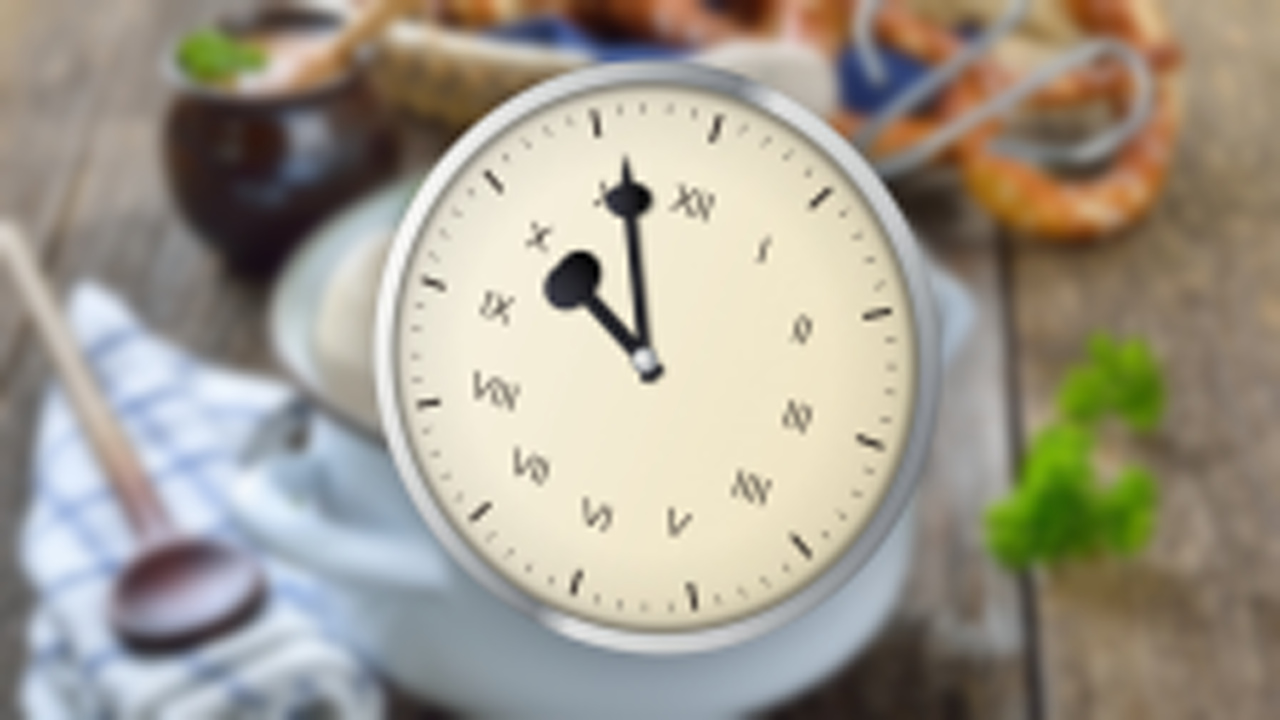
9:56
